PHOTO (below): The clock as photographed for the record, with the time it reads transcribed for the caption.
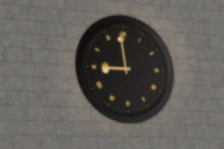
8:59
